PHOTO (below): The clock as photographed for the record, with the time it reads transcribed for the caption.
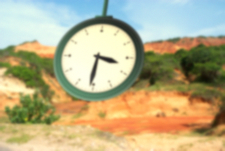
3:31
